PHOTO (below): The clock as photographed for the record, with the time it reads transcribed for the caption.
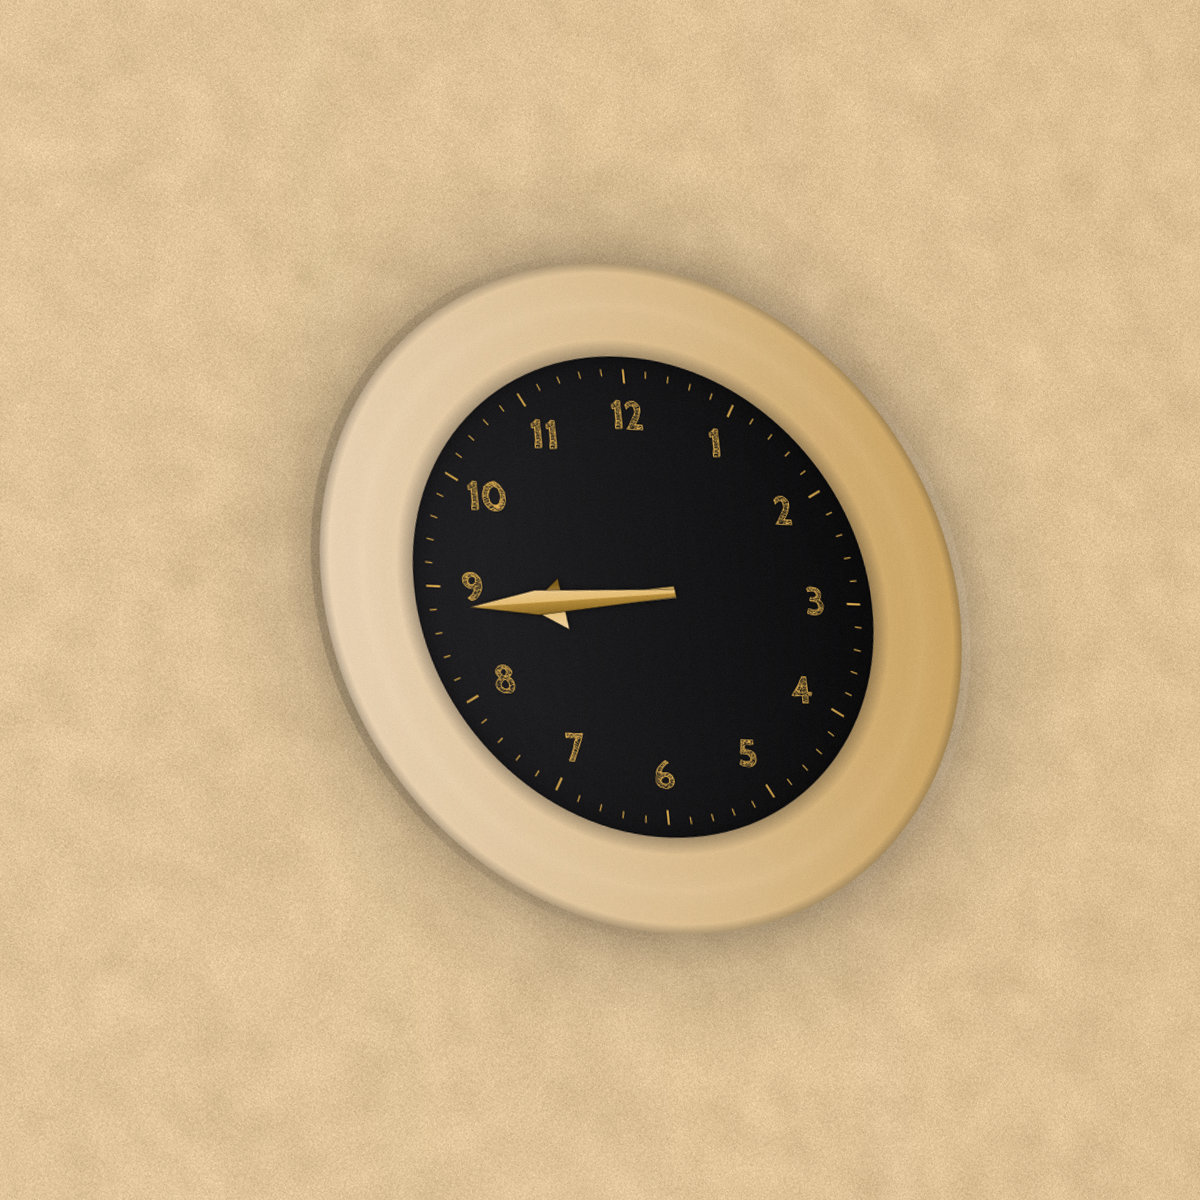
8:44
